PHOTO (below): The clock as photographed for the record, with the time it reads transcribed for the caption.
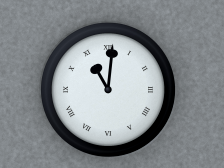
11:01
